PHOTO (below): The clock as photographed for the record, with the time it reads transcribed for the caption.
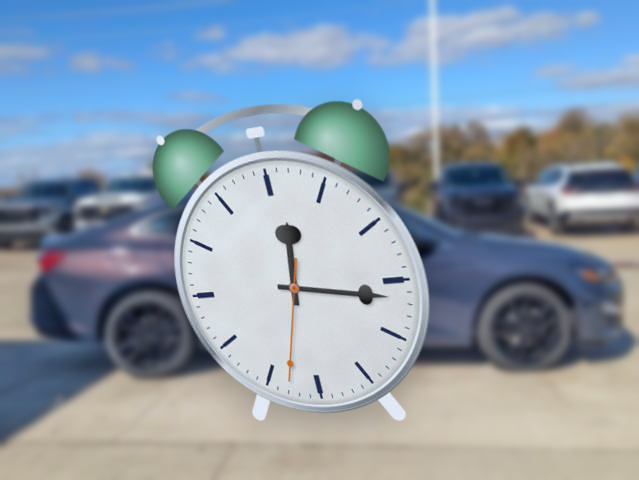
12:16:33
